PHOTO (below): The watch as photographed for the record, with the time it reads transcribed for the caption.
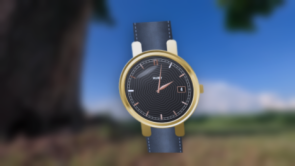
2:02
